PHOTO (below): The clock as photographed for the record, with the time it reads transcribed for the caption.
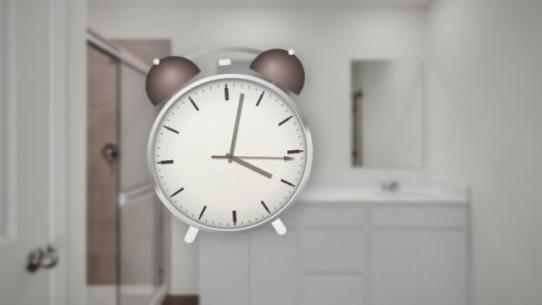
4:02:16
